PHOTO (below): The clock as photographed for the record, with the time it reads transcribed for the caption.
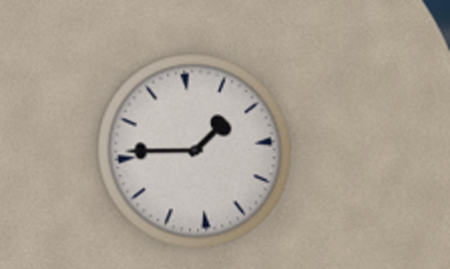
1:46
